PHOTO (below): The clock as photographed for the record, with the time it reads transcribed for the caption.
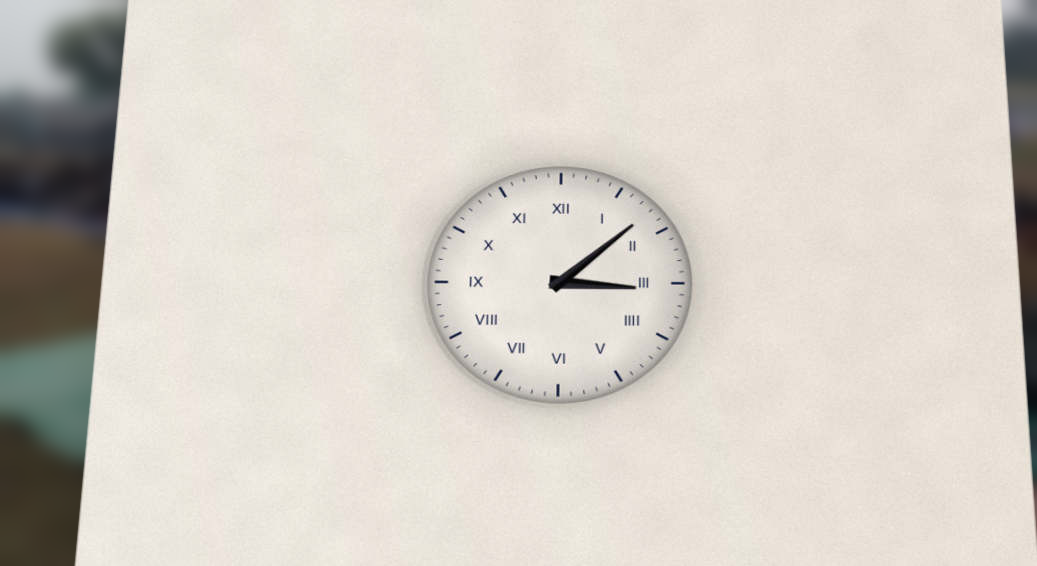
3:08
